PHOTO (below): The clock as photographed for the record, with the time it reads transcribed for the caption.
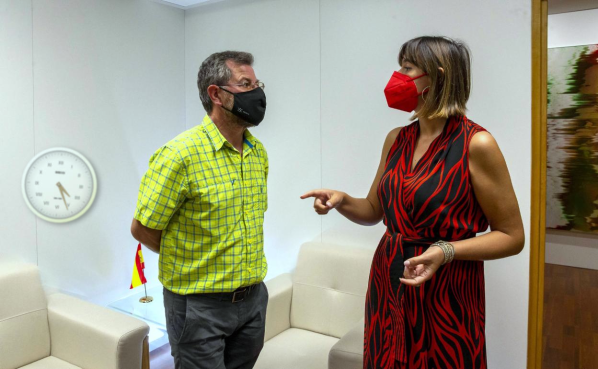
4:26
